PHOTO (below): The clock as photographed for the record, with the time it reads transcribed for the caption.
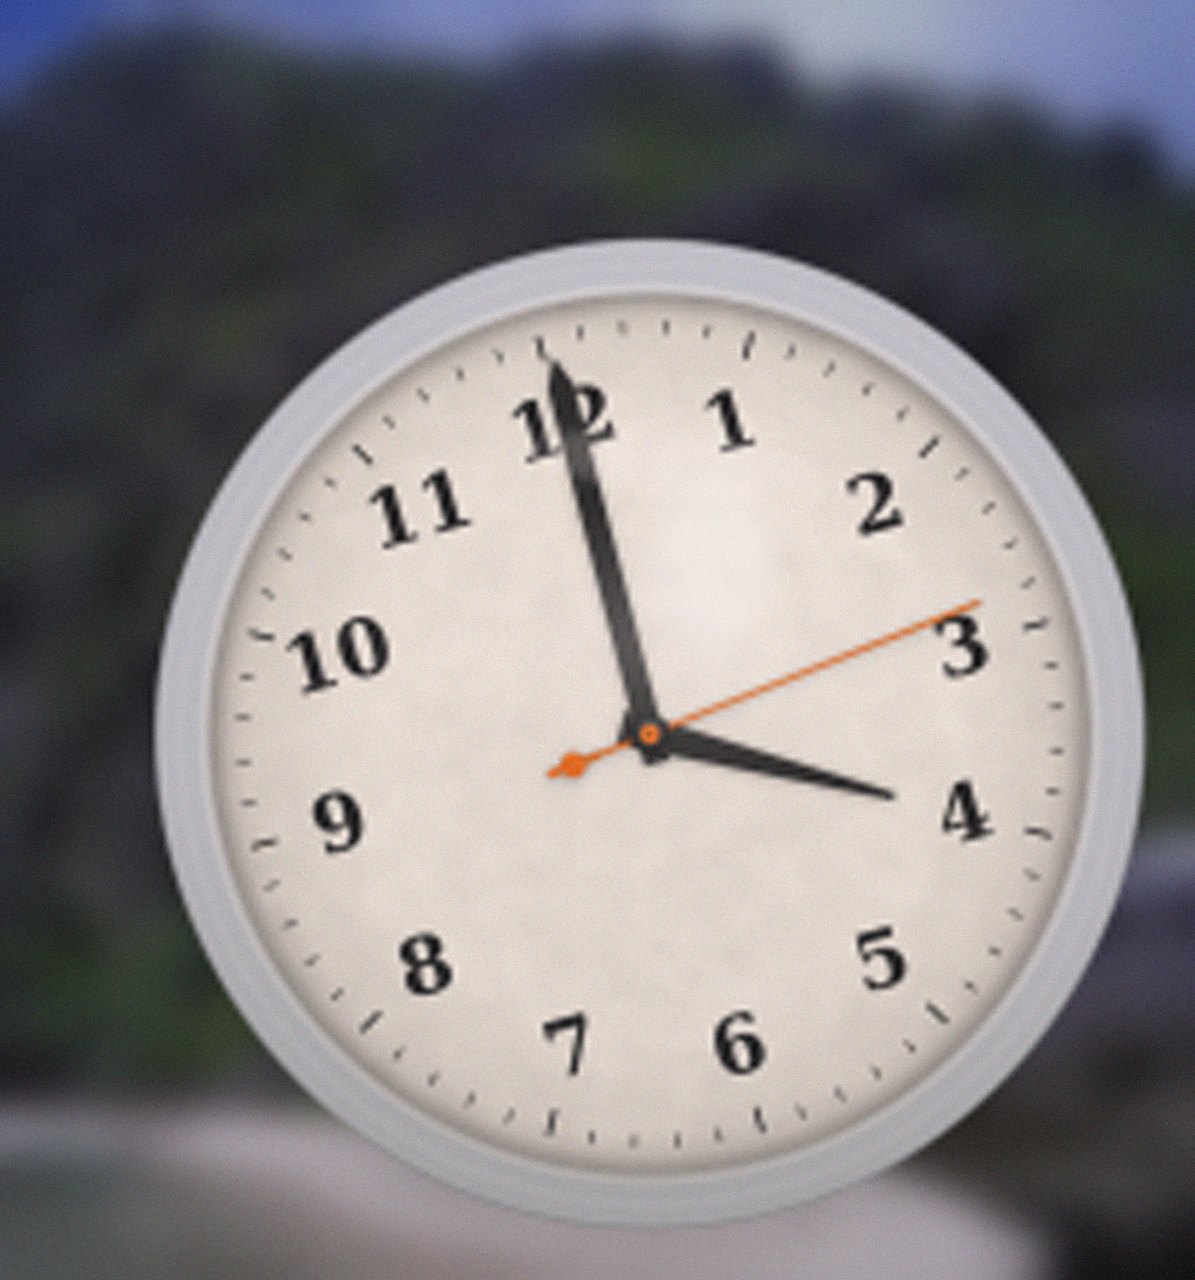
4:00:14
